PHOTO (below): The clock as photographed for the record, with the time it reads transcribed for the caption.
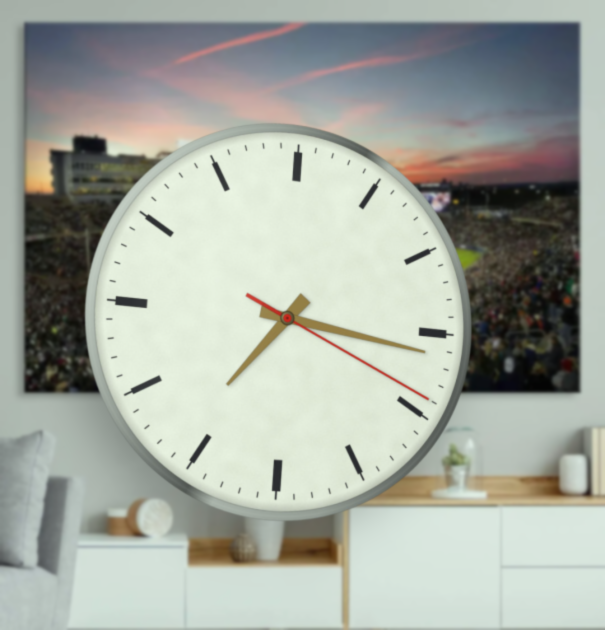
7:16:19
